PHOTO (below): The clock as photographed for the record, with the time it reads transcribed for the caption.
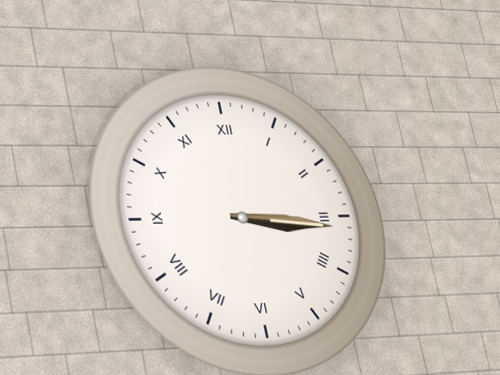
3:16
